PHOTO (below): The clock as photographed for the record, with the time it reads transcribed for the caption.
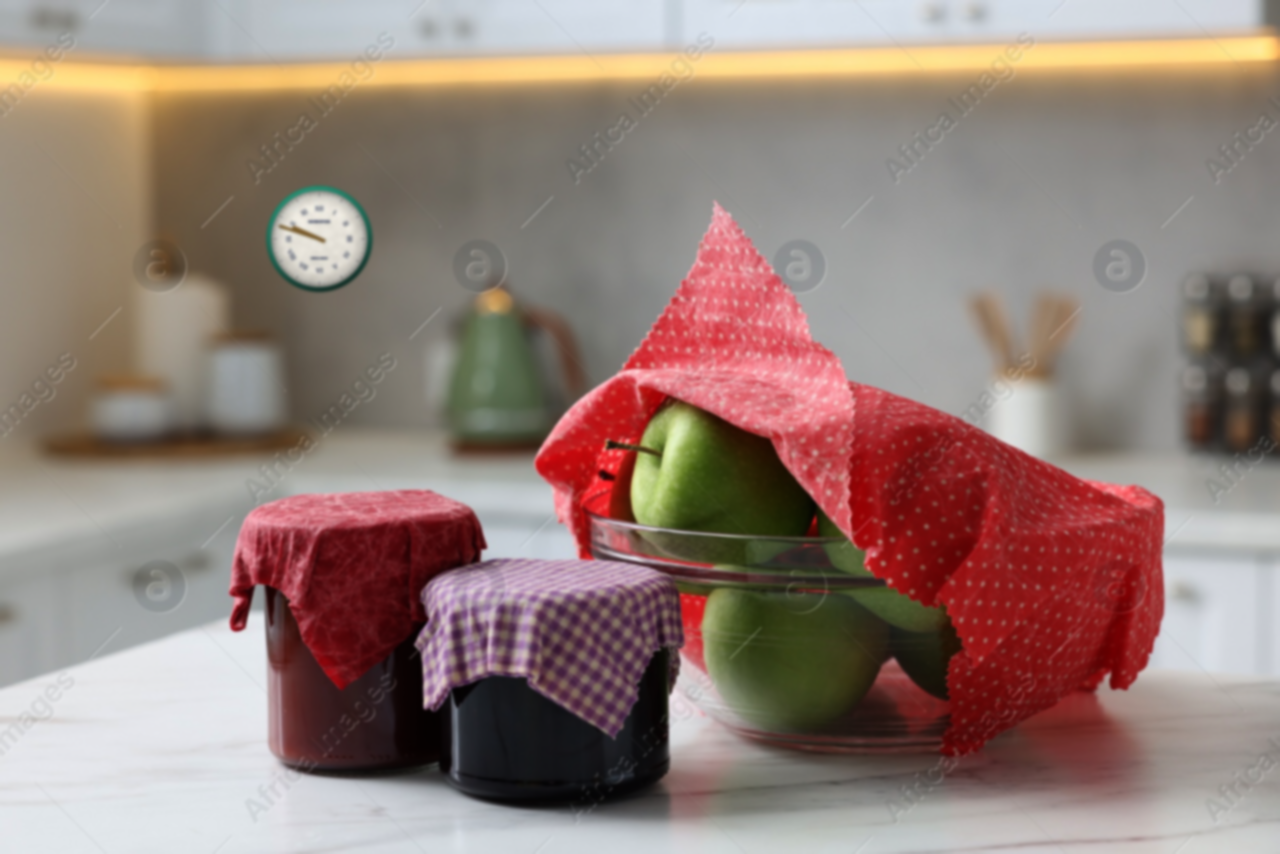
9:48
